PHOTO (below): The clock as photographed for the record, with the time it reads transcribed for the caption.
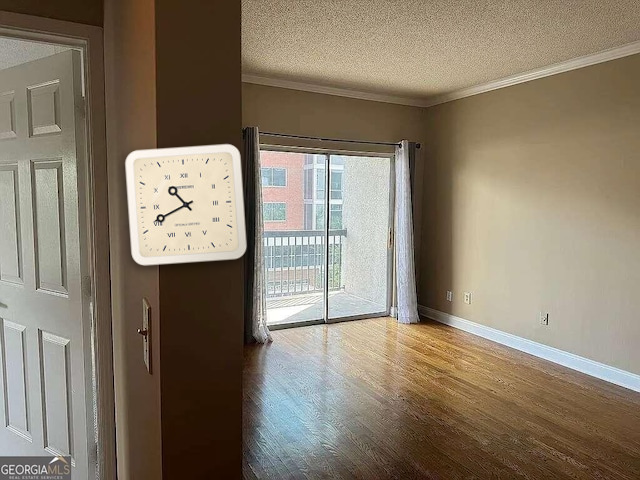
10:41
